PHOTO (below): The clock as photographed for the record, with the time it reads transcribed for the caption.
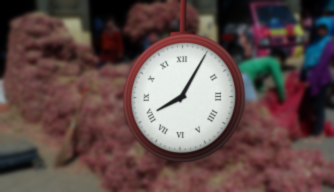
8:05
